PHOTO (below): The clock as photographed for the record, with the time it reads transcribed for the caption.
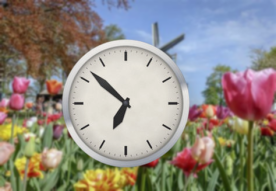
6:52
